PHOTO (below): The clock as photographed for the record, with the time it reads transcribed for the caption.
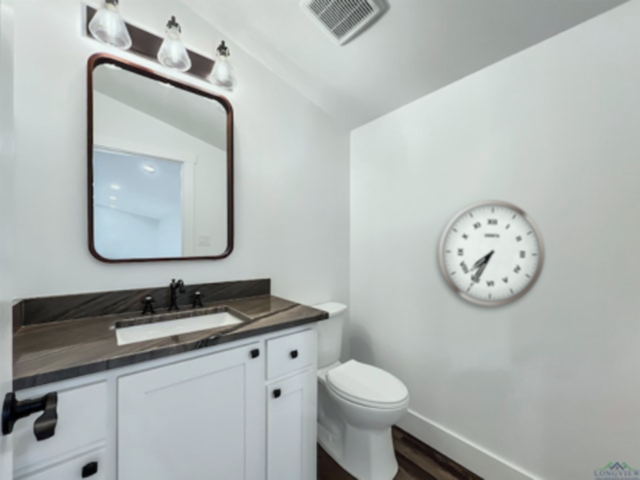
7:35
